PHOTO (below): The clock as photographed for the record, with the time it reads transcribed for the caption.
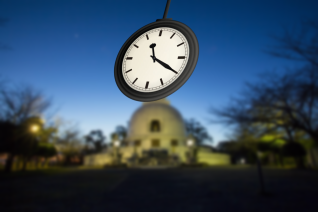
11:20
